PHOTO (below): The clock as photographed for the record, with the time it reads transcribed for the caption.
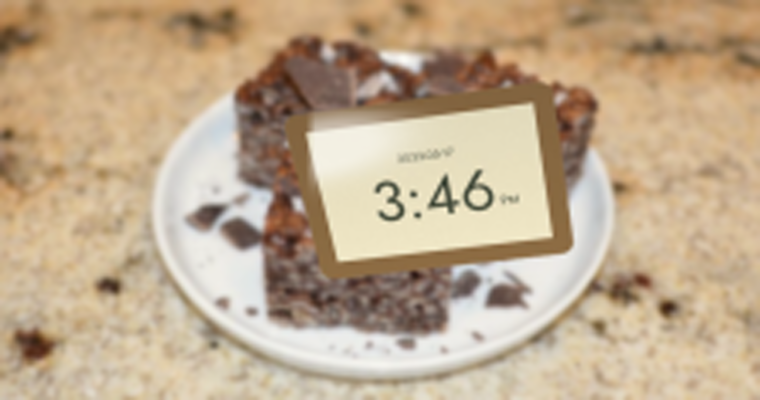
3:46
